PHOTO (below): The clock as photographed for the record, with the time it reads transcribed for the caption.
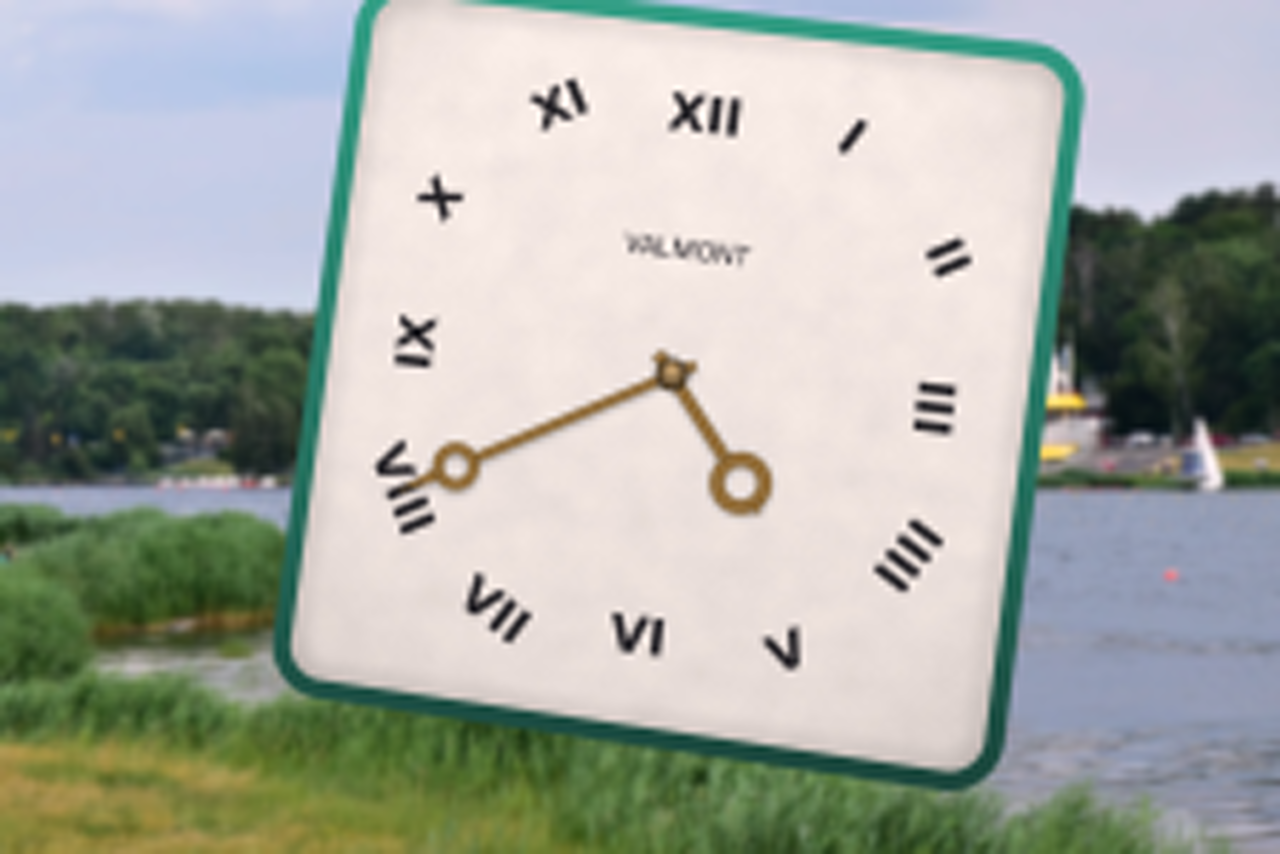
4:40
